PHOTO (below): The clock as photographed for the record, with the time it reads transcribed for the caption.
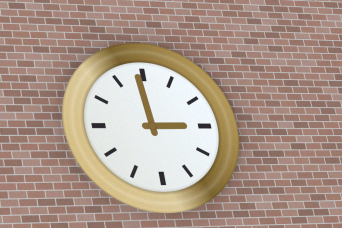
2:59
